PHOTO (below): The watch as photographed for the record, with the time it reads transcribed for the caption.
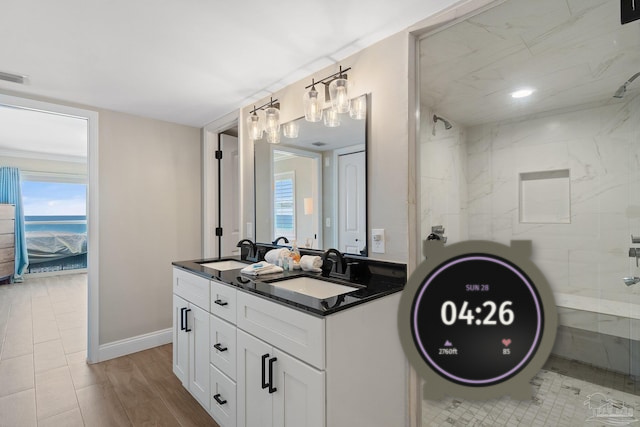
4:26
